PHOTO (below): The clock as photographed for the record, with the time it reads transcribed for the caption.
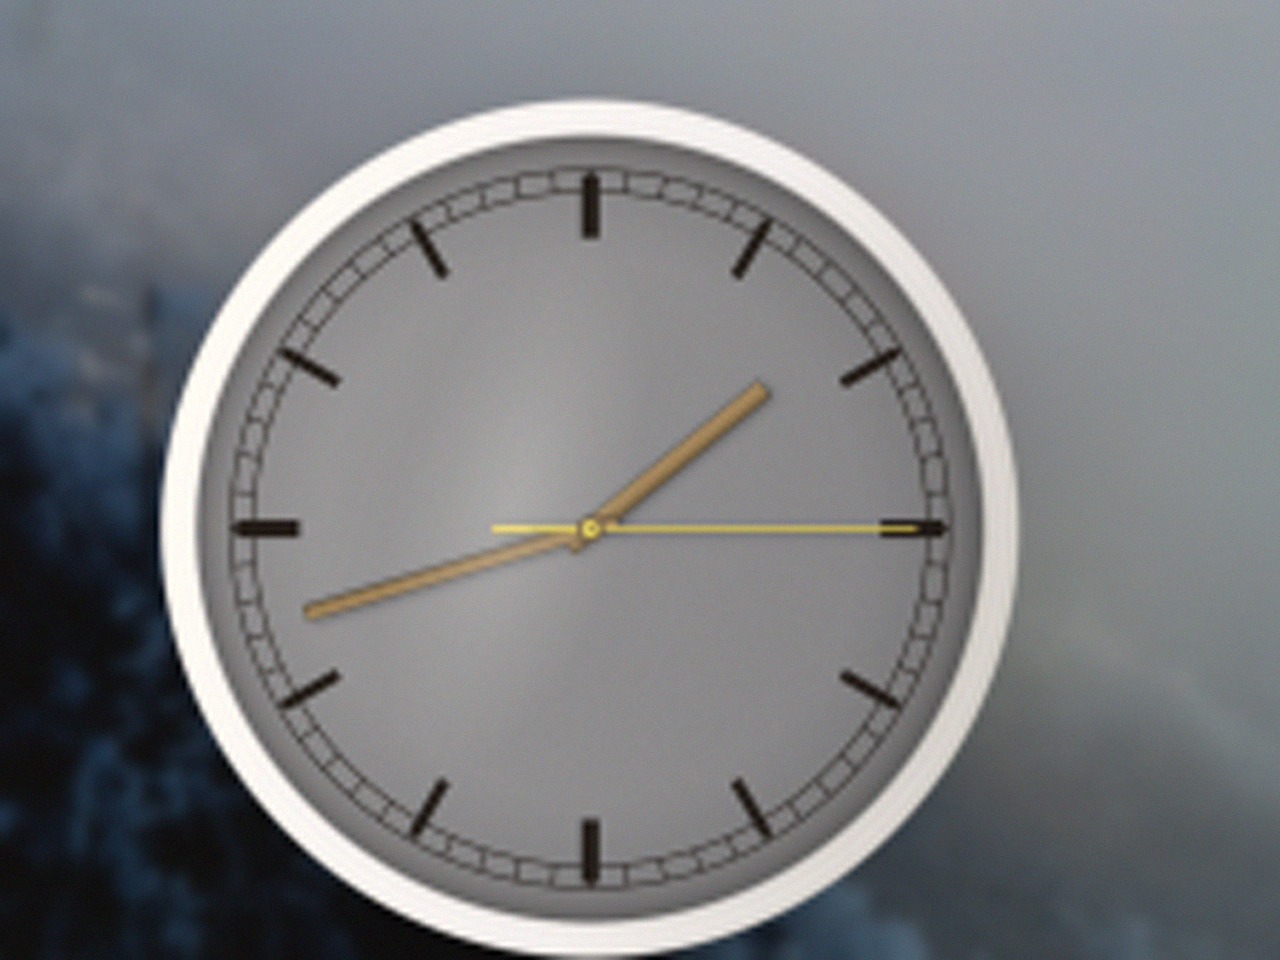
1:42:15
